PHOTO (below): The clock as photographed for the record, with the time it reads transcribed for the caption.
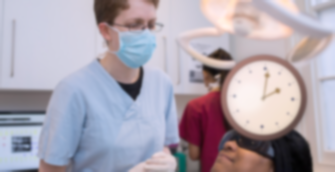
2:01
